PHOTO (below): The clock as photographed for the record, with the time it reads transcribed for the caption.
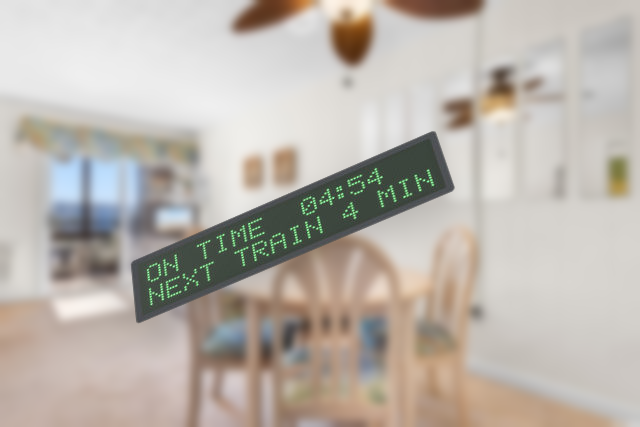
4:54
